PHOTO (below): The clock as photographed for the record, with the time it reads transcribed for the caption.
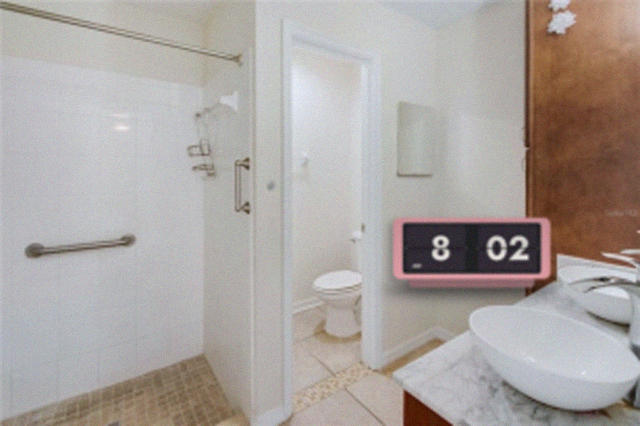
8:02
